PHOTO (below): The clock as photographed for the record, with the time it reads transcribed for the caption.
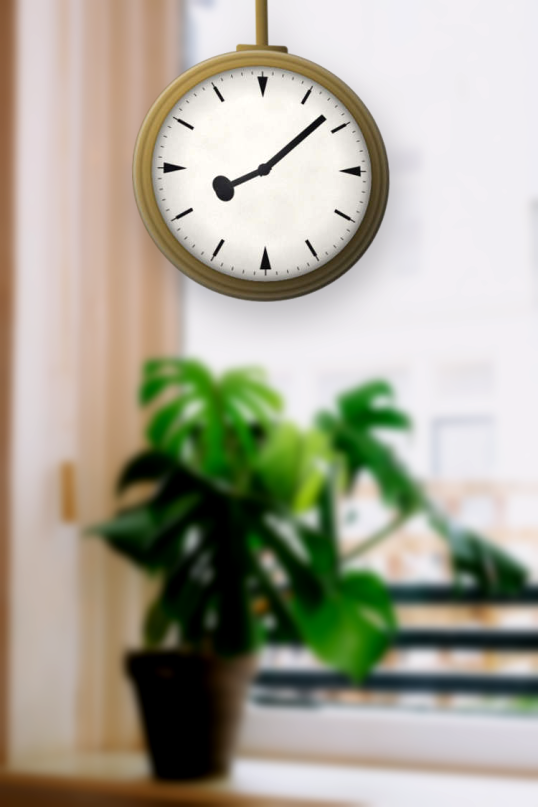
8:08
